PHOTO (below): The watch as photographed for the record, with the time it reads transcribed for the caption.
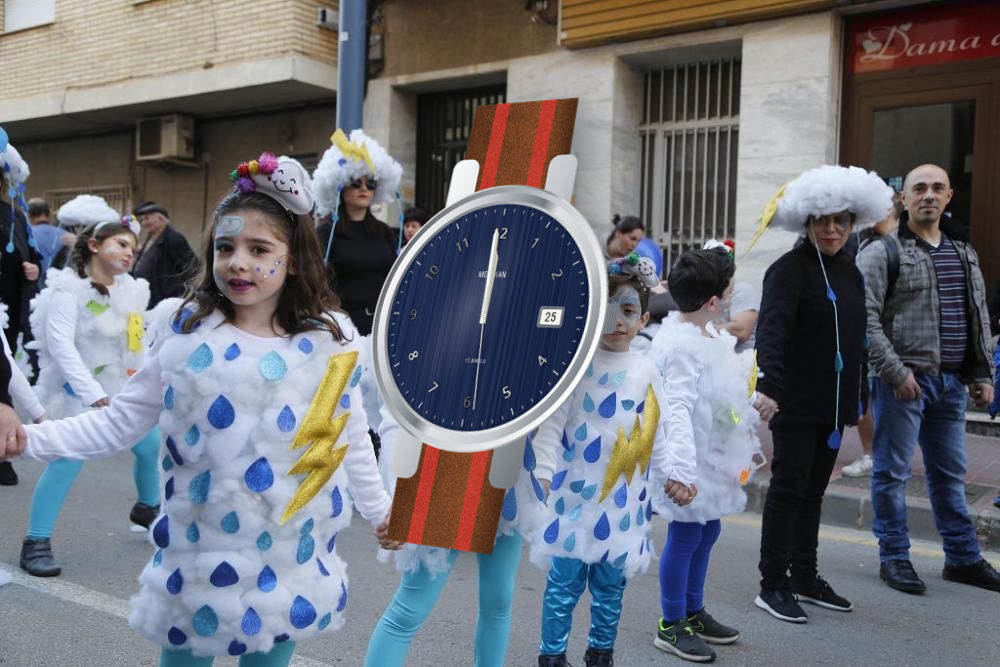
11:59:29
